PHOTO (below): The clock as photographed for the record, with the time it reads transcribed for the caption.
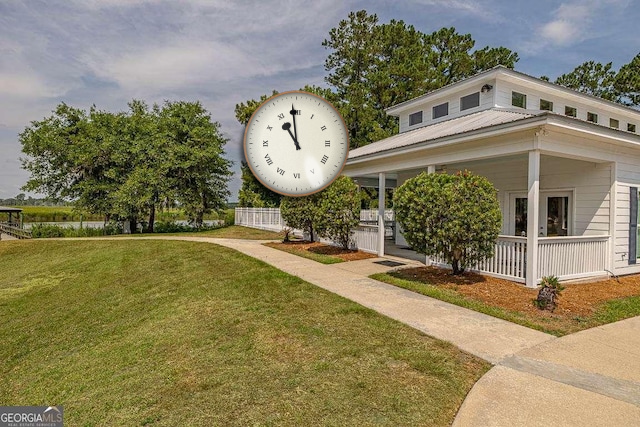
10:59
